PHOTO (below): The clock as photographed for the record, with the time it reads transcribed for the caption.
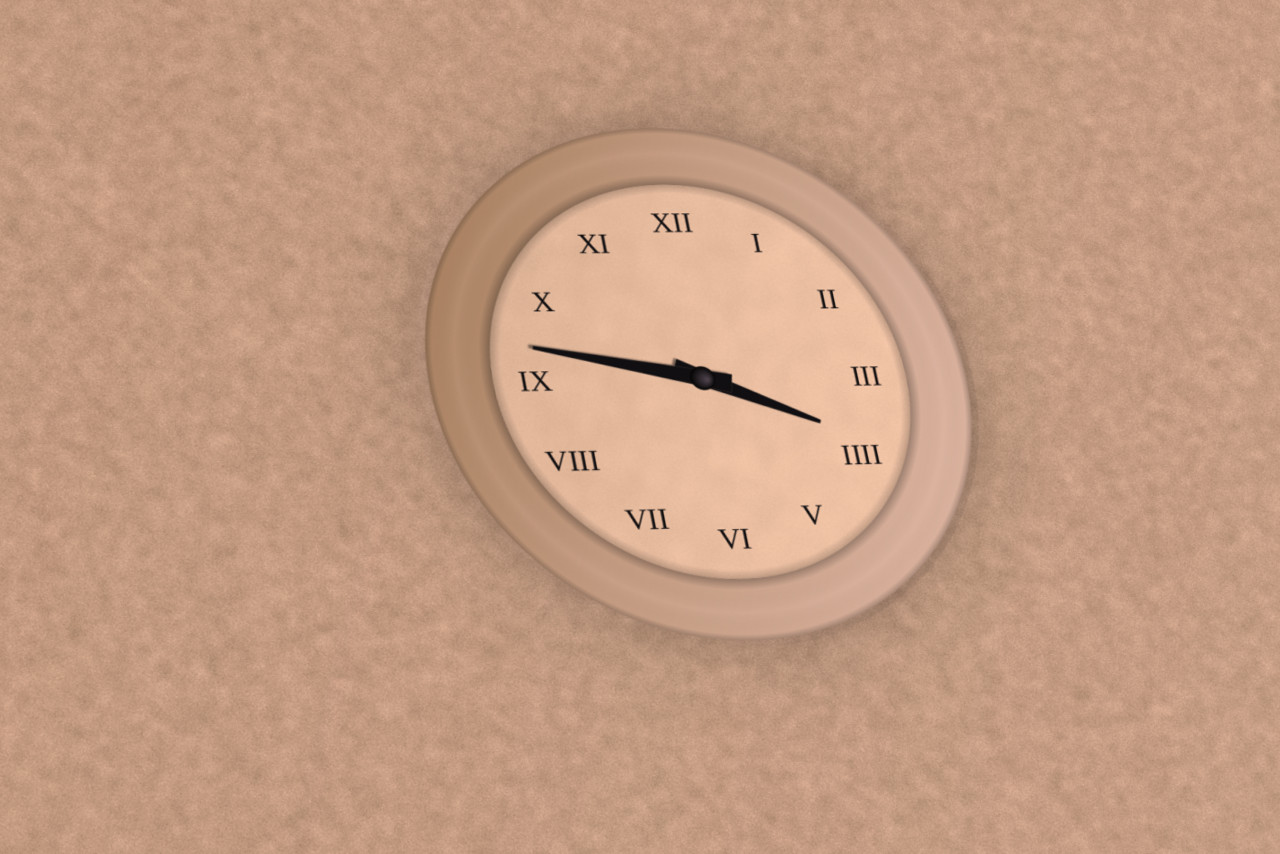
3:47
